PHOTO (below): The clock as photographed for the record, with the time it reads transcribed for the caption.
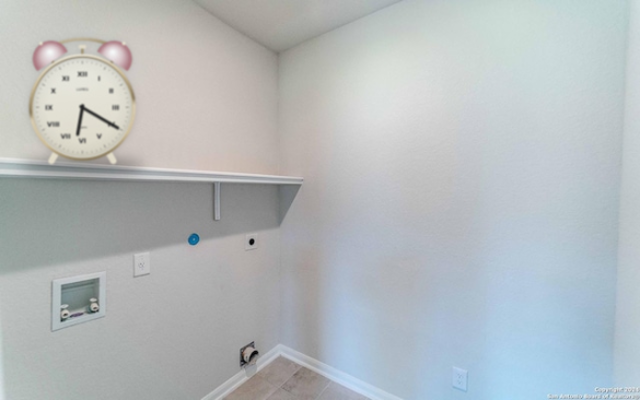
6:20
